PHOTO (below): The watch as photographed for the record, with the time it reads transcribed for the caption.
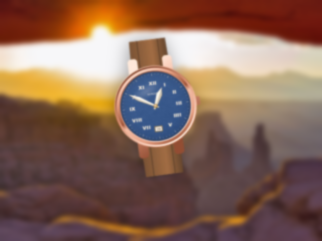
12:50
